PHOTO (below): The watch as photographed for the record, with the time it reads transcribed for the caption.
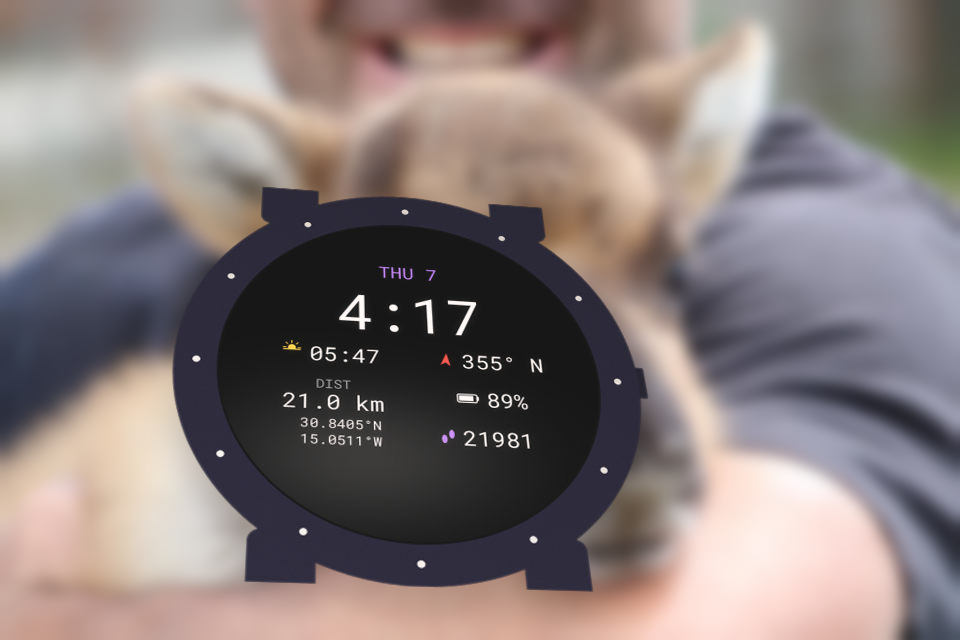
4:17
